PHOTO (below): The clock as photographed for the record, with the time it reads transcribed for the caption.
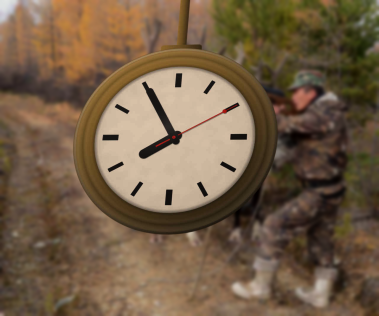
7:55:10
